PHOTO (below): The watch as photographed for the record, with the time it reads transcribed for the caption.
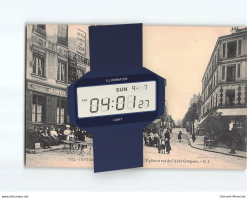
4:01:27
